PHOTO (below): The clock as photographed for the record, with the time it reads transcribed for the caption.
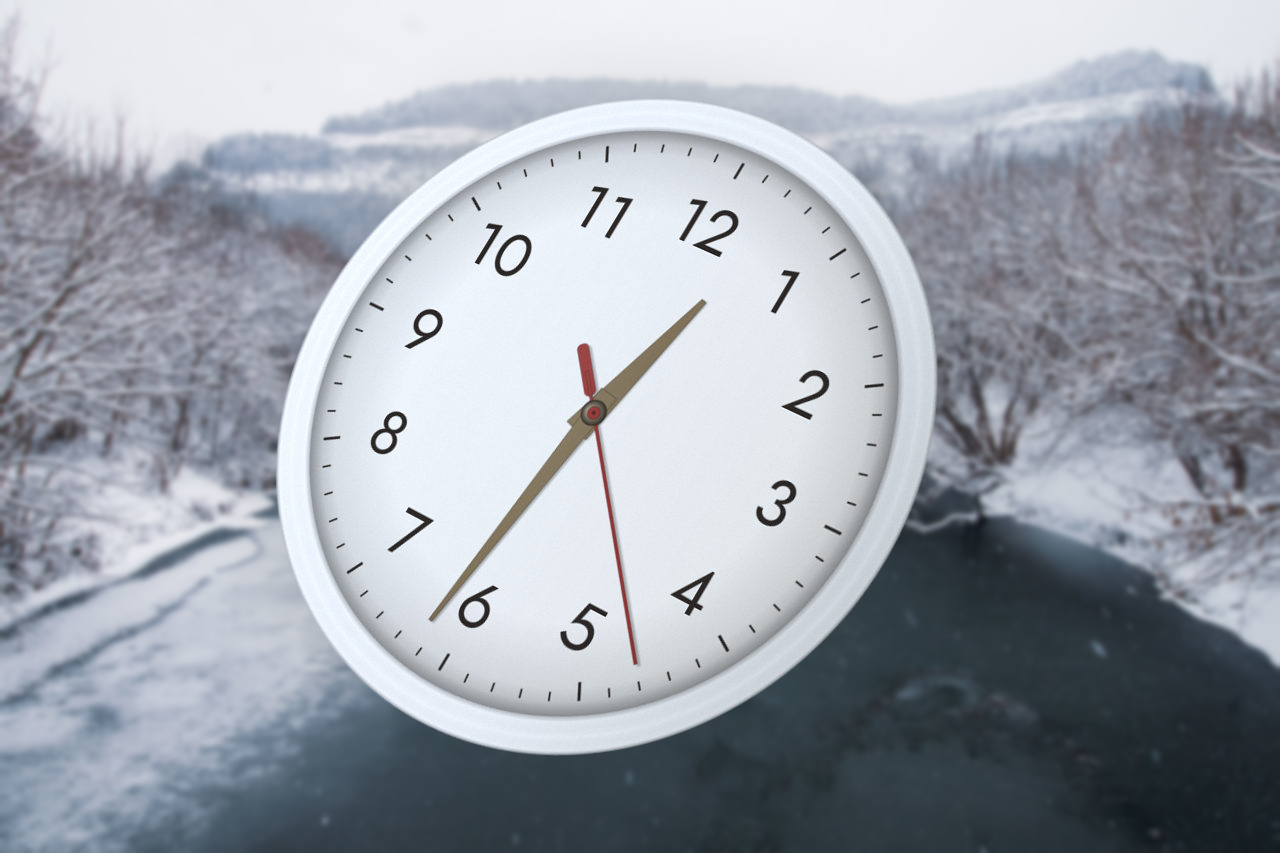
12:31:23
